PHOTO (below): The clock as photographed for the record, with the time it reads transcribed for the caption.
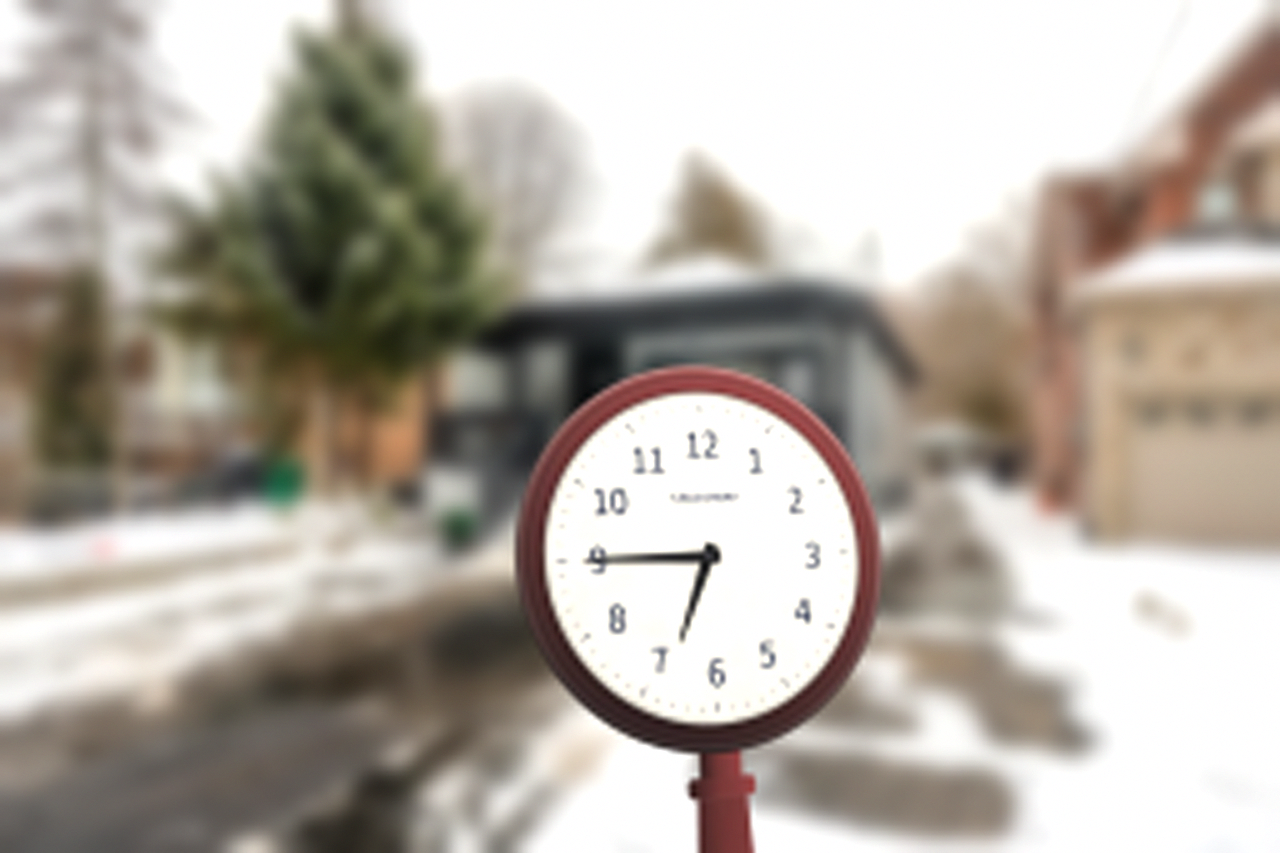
6:45
